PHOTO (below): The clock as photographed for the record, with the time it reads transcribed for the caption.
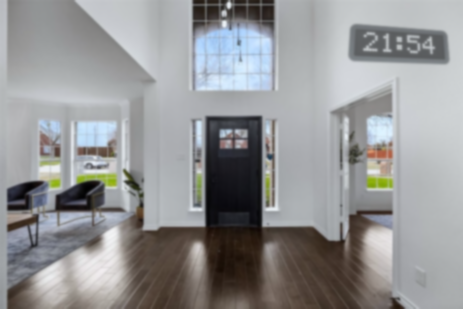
21:54
